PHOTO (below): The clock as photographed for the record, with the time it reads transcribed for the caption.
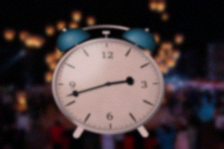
2:42
